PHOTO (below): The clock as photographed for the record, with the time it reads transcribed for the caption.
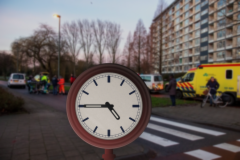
4:45
